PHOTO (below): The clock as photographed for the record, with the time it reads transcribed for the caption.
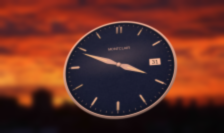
3:49
